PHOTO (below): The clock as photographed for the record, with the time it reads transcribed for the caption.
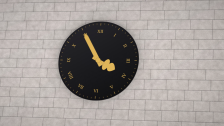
3:55
